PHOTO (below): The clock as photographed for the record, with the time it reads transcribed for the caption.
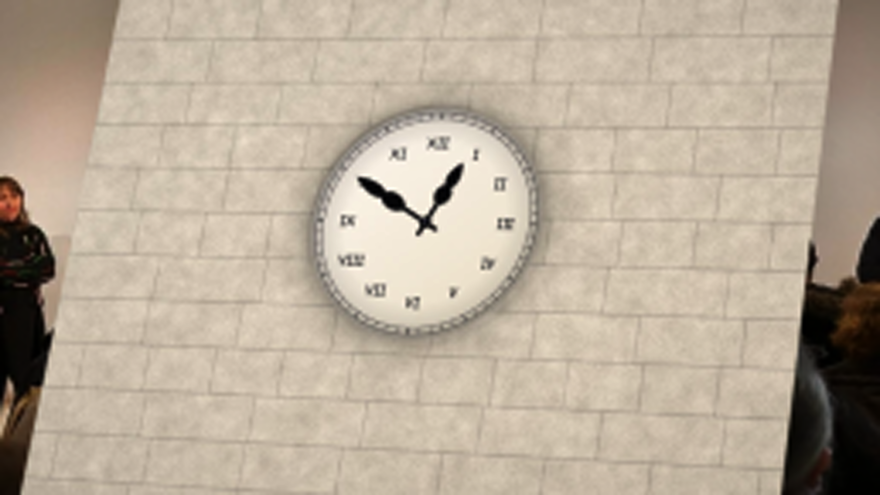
12:50
